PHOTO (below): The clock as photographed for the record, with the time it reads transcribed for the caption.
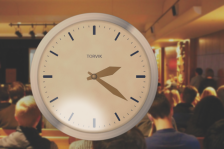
2:21
